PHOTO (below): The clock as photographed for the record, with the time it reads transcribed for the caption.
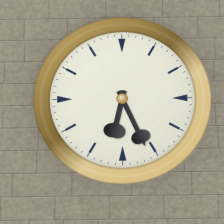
6:26
